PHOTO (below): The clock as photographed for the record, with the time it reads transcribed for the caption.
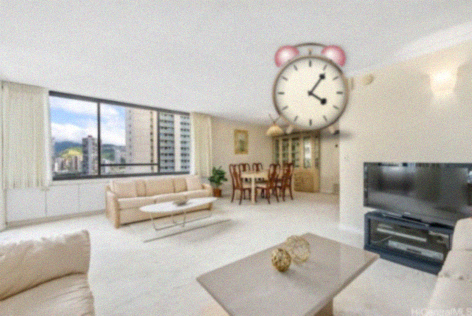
4:06
